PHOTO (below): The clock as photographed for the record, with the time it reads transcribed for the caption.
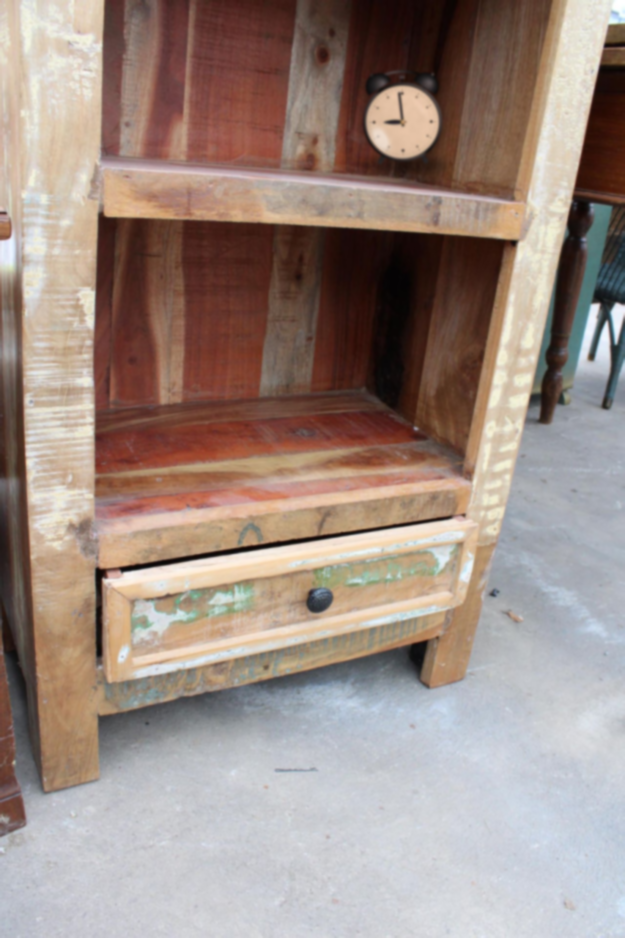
8:59
